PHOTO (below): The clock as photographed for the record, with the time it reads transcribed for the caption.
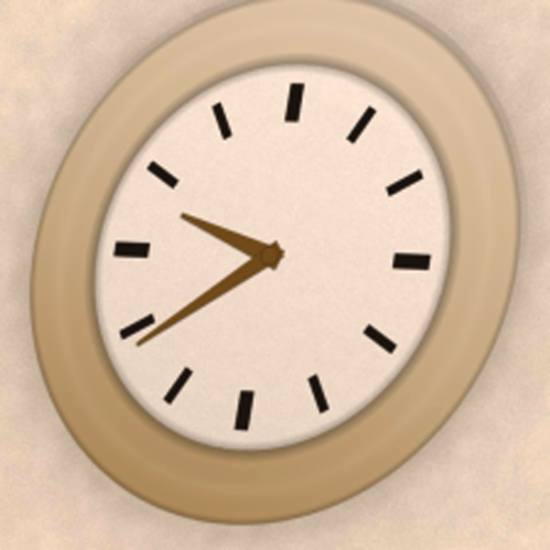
9:39
